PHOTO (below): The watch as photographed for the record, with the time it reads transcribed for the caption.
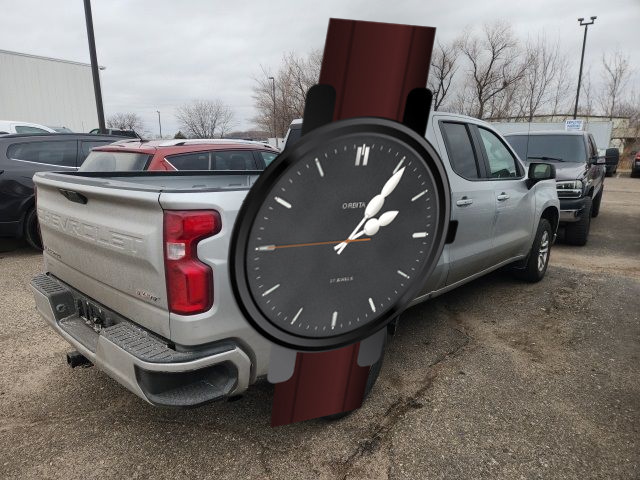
2:05:45
